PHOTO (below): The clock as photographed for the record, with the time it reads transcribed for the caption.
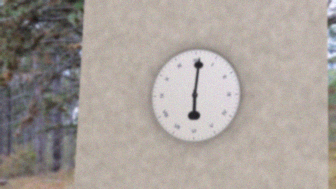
6:01
